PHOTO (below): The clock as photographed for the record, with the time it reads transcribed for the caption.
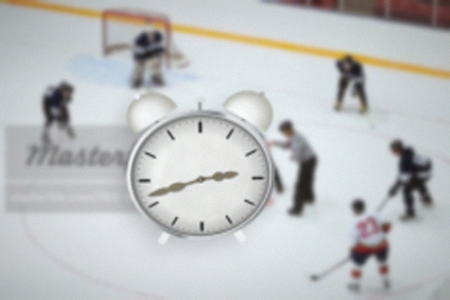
2:42
